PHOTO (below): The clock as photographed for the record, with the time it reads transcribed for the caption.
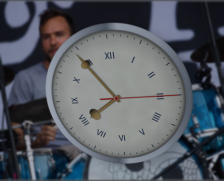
7:54:15
